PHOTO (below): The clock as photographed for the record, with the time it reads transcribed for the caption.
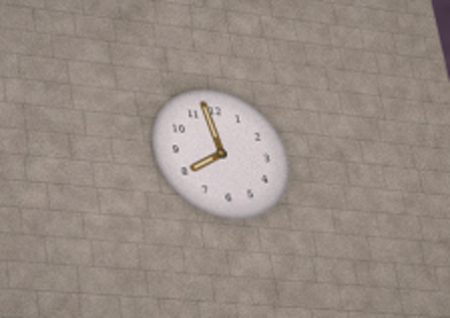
7:58
